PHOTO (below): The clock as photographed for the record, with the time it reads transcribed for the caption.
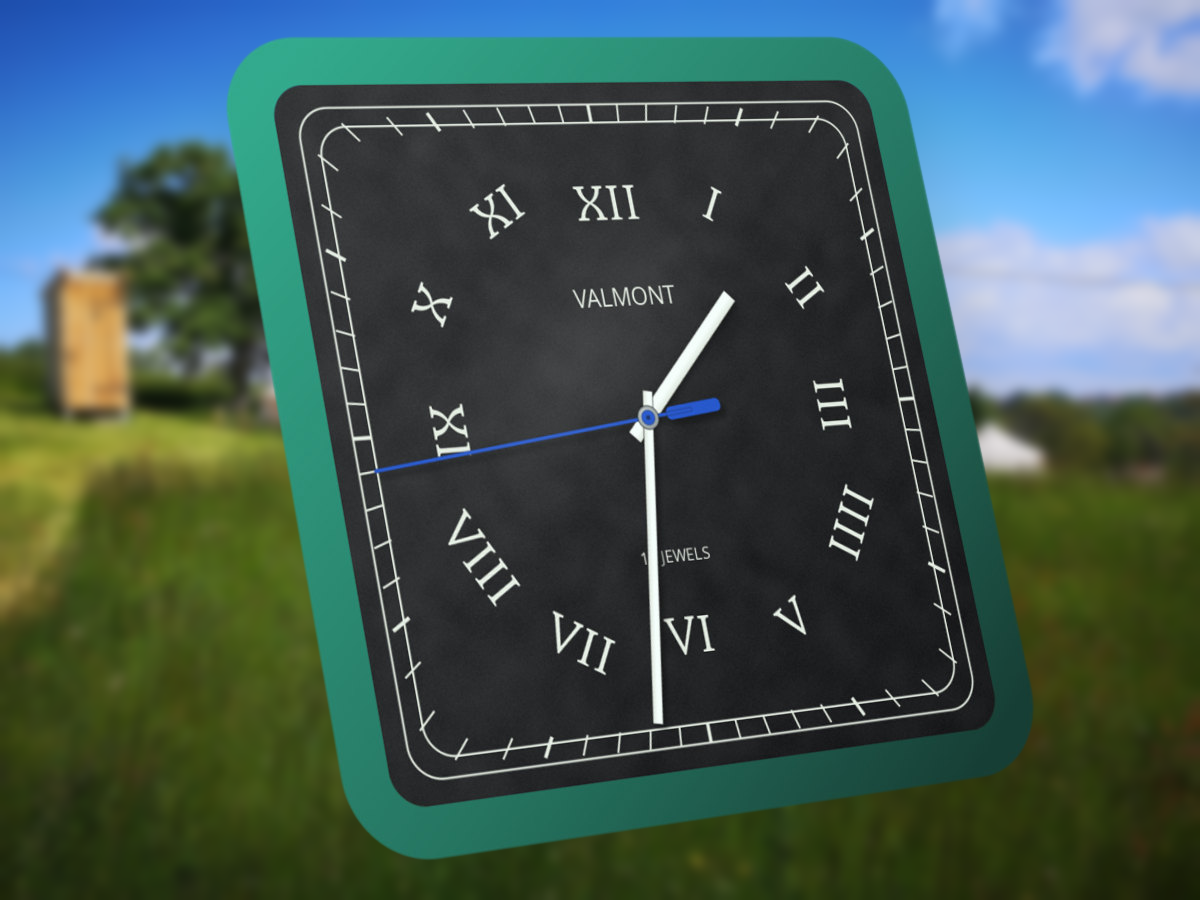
1:31:44
